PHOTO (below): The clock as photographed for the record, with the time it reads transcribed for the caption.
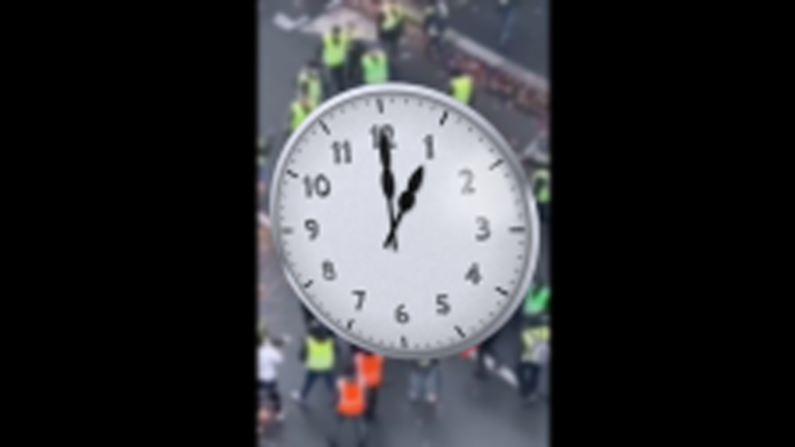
1:00
